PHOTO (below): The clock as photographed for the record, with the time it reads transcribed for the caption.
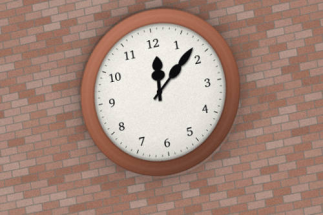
12:08
